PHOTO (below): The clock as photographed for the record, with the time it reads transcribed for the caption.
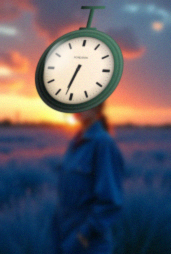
6:32
